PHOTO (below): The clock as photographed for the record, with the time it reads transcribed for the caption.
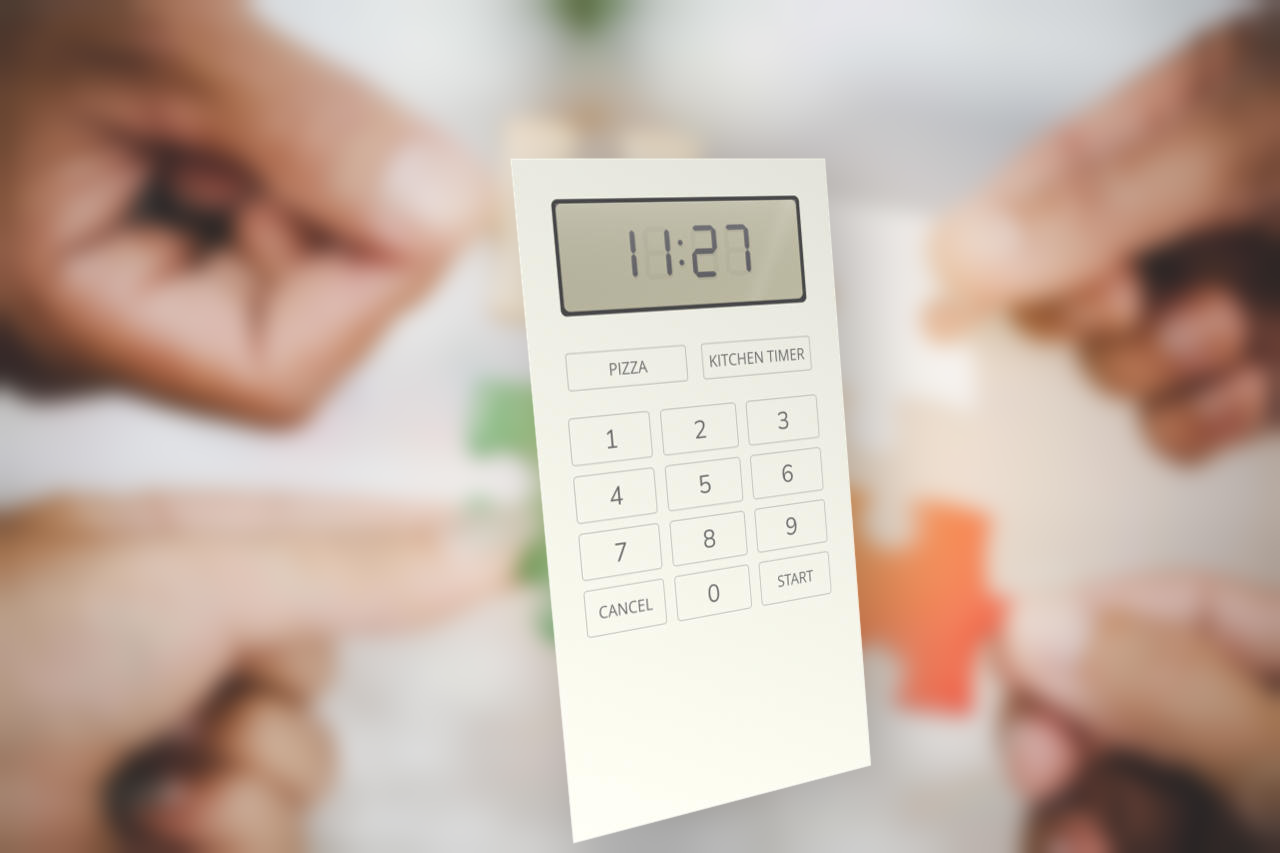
11:27
